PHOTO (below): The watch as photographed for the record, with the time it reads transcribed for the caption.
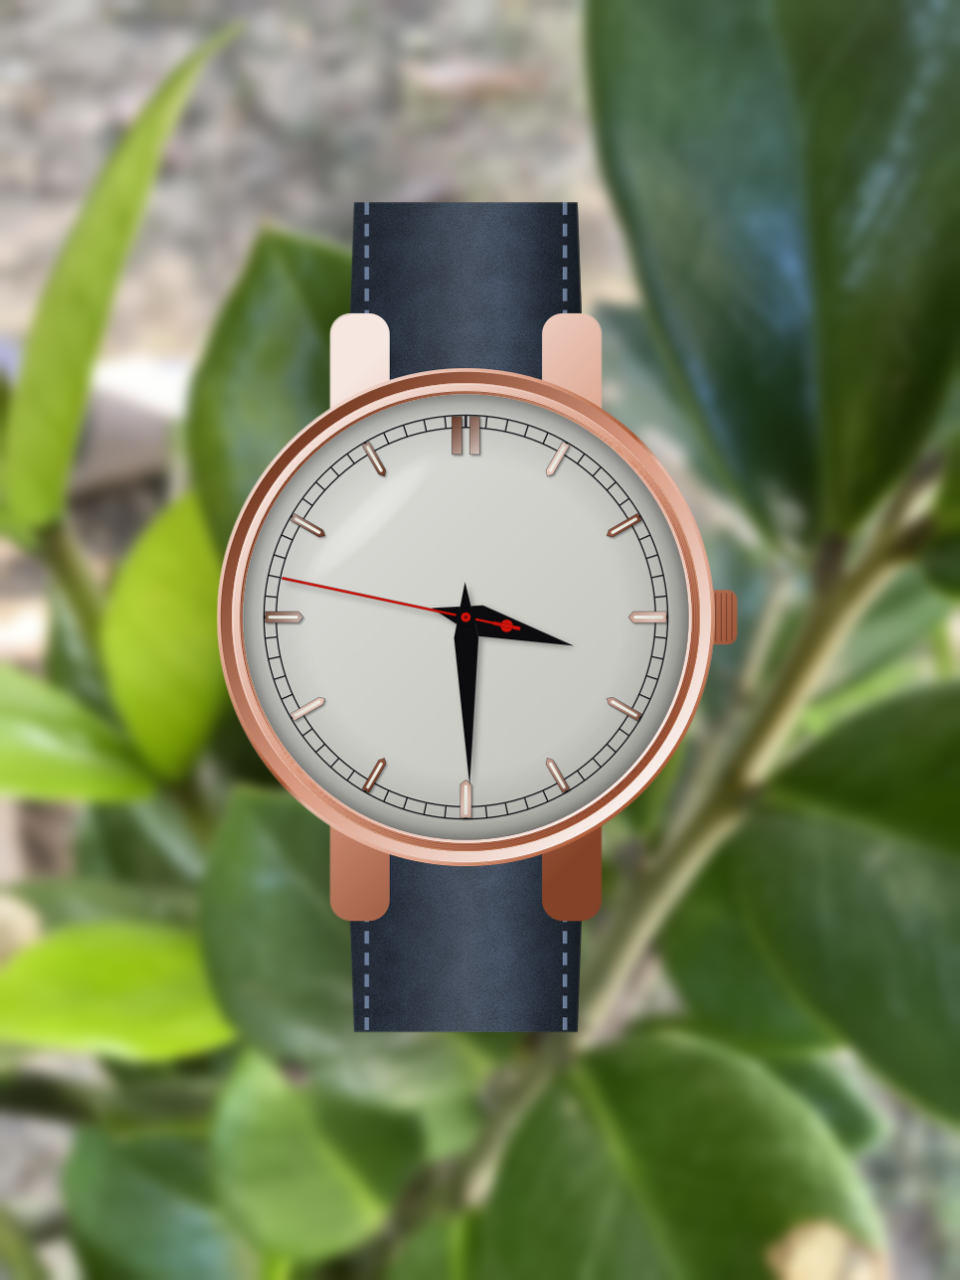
3:29:47
